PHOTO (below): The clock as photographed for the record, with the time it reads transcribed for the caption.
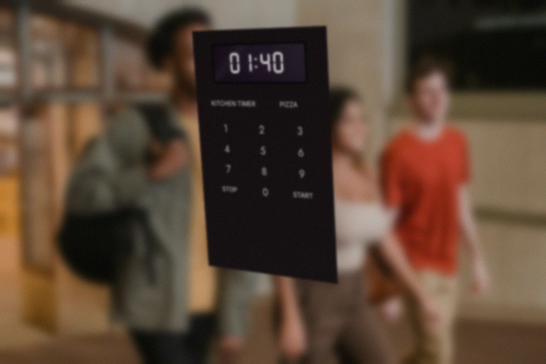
1:40
